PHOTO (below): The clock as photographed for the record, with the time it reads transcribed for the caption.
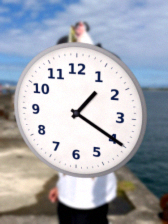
1:20
